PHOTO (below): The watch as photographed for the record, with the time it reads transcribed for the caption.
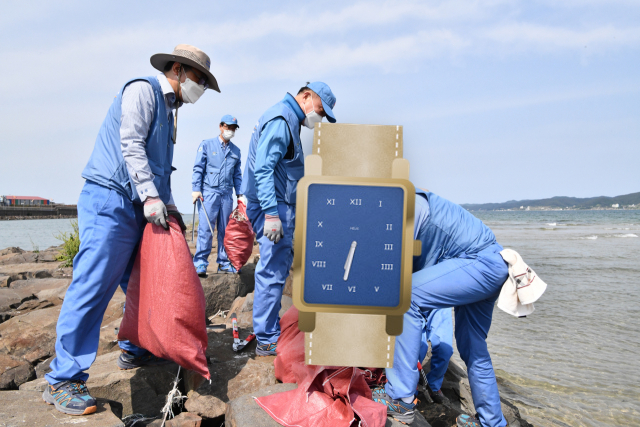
6:32
